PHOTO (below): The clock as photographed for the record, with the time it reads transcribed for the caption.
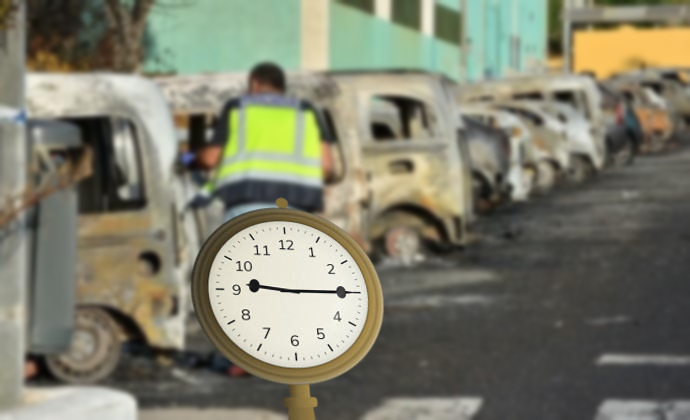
9:15
